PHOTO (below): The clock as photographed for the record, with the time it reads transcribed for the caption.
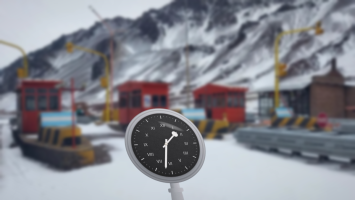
1:32
